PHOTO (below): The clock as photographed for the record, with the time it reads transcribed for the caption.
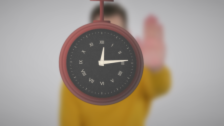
12:14
